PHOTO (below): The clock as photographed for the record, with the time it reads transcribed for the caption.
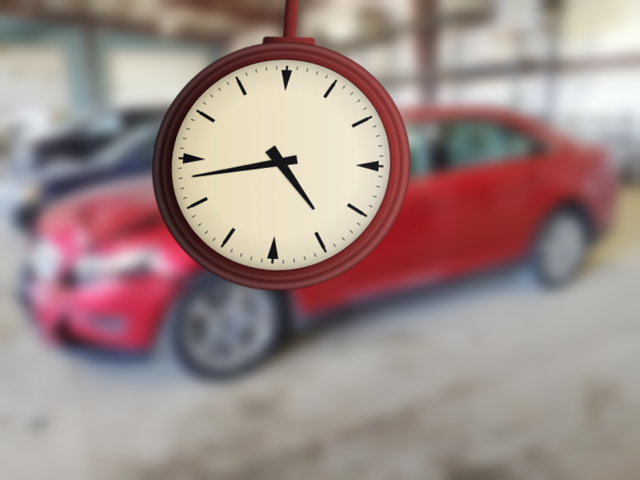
4:43
